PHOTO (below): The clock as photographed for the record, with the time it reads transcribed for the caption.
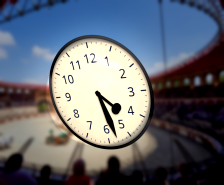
4:28
